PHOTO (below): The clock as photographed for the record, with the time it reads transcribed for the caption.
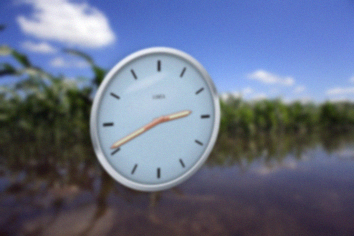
2:41
